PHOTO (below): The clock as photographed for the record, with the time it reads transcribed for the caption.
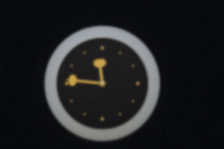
11:46
